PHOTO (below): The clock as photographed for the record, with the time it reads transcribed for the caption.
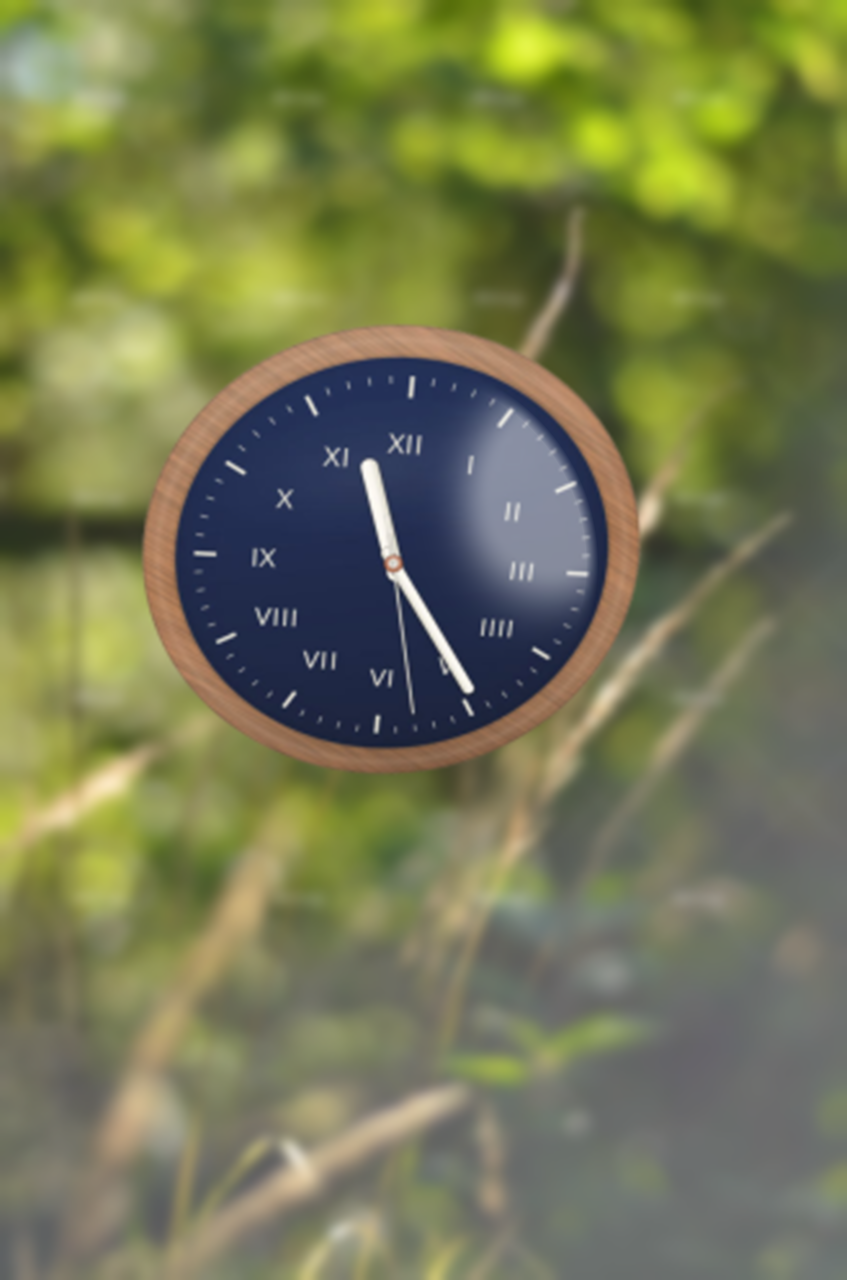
11:24:28
